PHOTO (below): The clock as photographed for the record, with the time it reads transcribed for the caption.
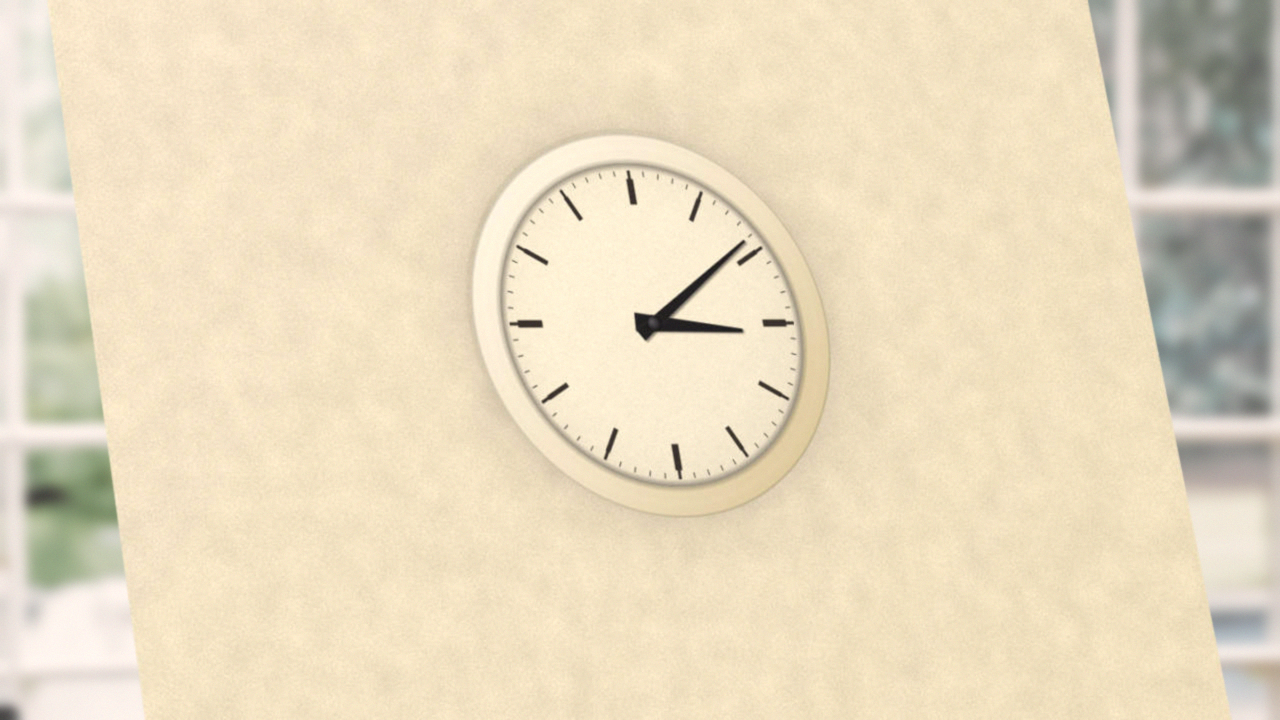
3:09
